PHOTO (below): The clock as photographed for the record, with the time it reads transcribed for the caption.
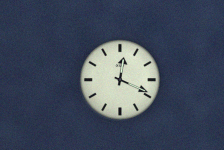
12:19
